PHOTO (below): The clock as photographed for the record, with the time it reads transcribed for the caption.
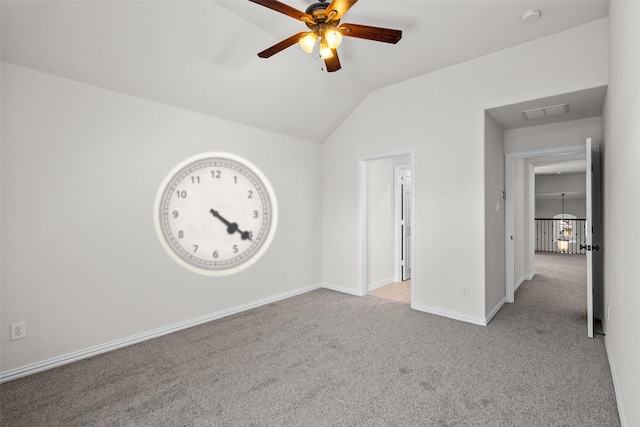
4:21
